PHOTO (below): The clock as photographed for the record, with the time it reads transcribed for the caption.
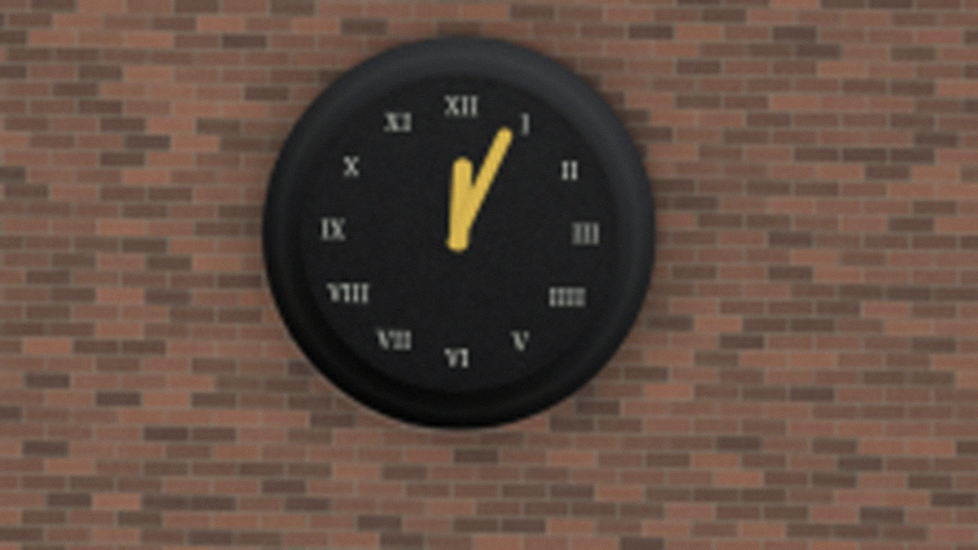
12:04
